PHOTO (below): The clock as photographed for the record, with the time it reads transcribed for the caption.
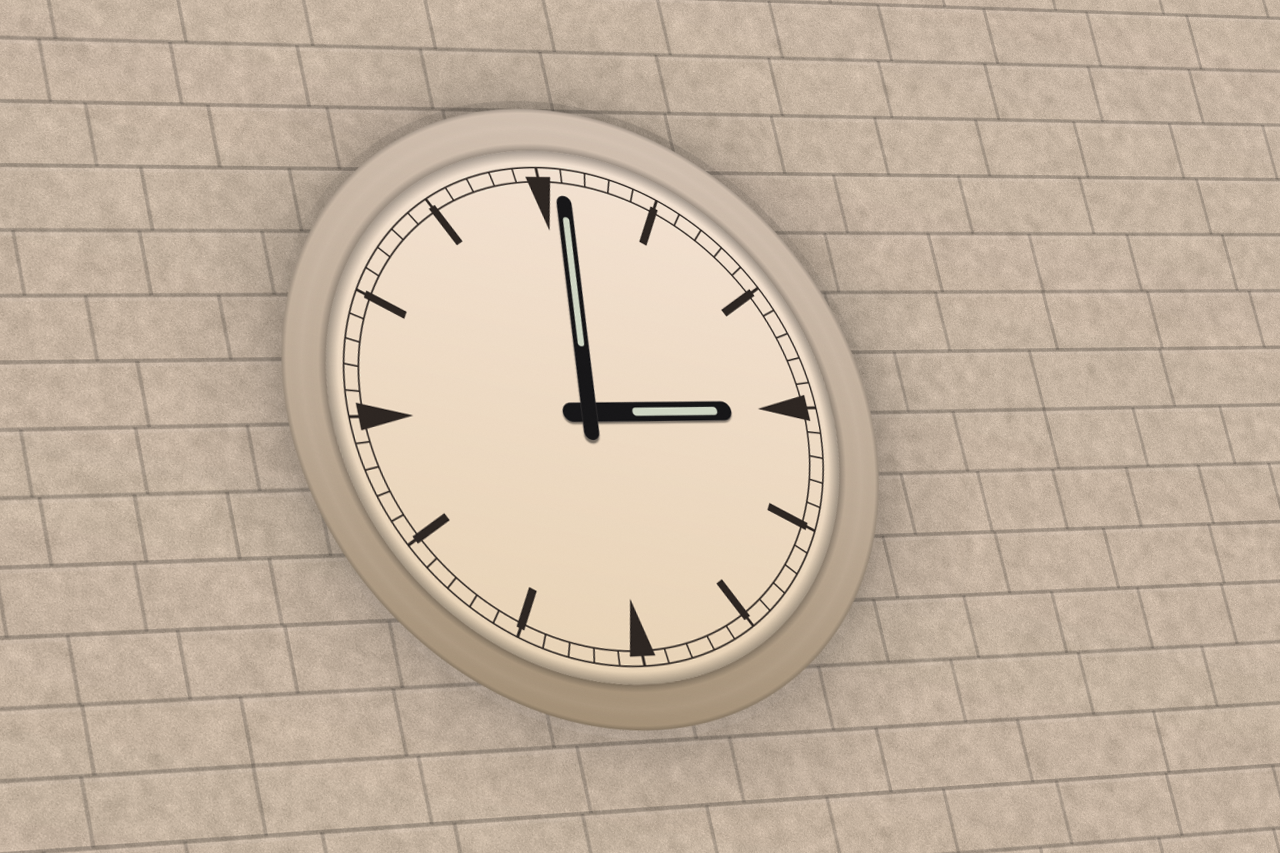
3:01
